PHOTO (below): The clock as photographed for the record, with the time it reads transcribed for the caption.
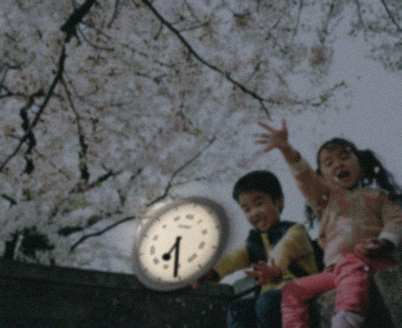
6:26
